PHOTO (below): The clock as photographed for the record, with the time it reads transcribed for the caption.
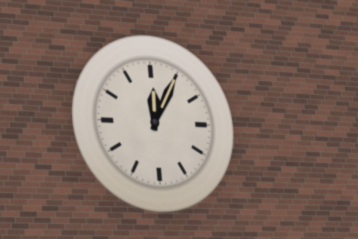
12:05
